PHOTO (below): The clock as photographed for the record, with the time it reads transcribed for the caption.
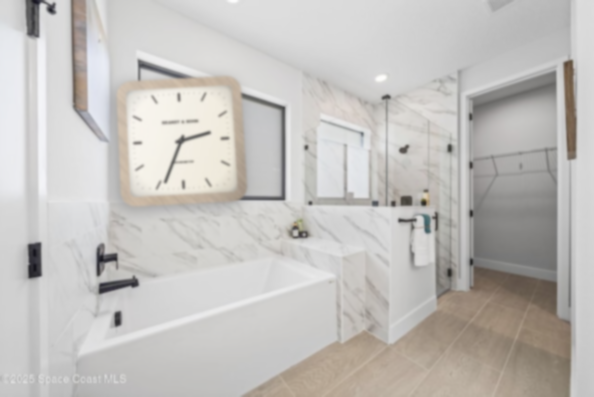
2:34
